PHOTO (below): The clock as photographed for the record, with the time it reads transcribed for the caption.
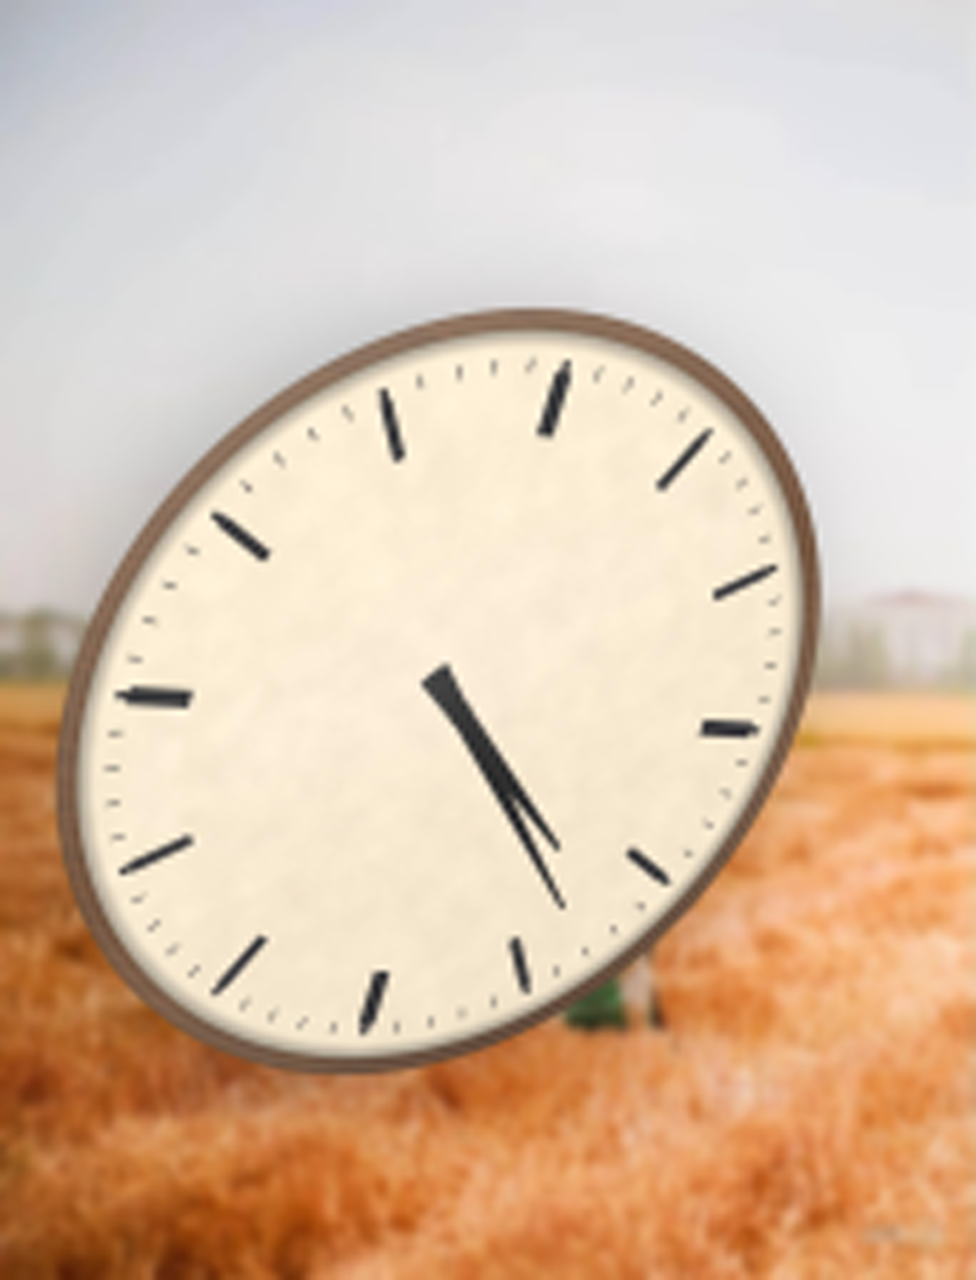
4:23
